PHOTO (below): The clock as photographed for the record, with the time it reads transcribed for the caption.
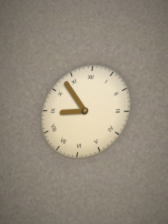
8:53
